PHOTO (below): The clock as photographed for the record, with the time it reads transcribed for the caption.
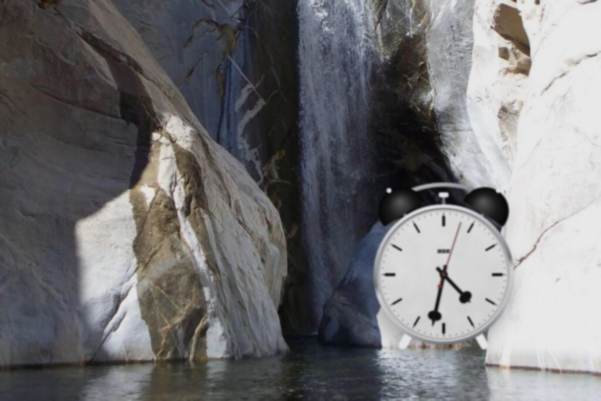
4:32:03
